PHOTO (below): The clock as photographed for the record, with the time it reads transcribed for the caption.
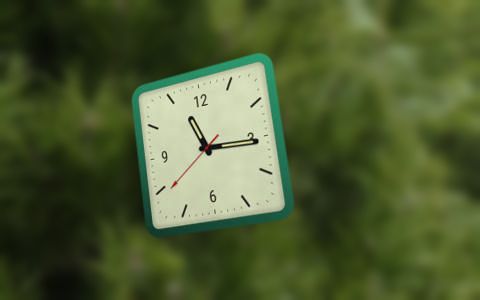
11:15:39
